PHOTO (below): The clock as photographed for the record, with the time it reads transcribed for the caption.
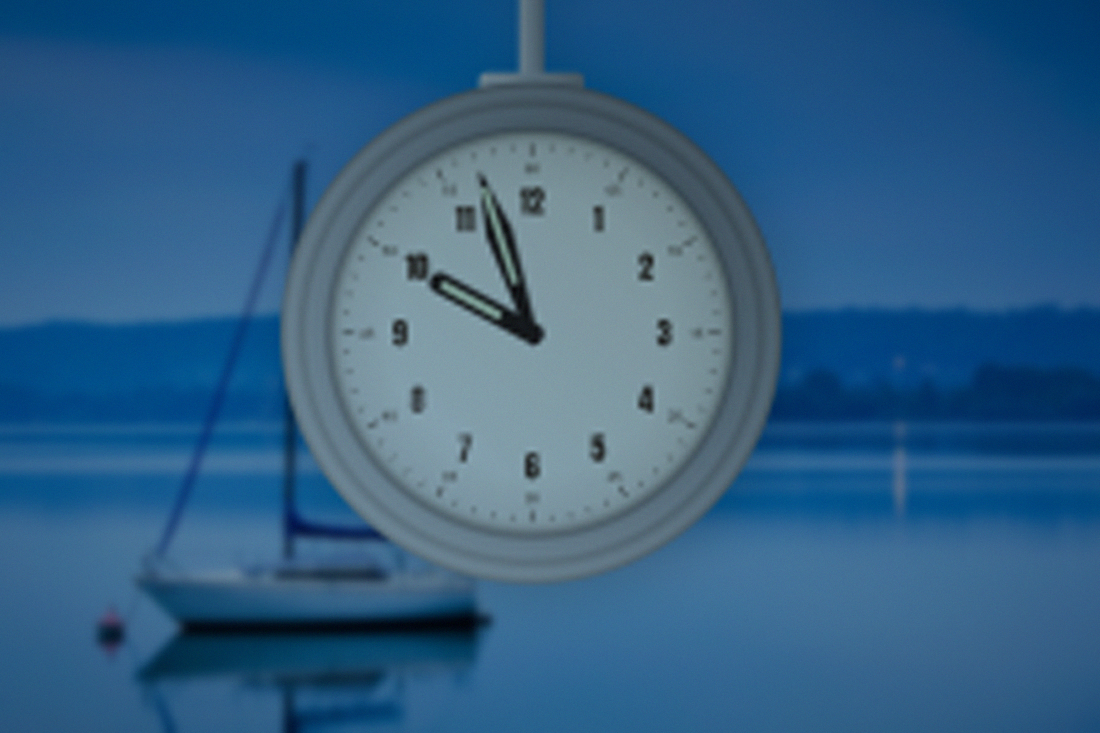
9:57
